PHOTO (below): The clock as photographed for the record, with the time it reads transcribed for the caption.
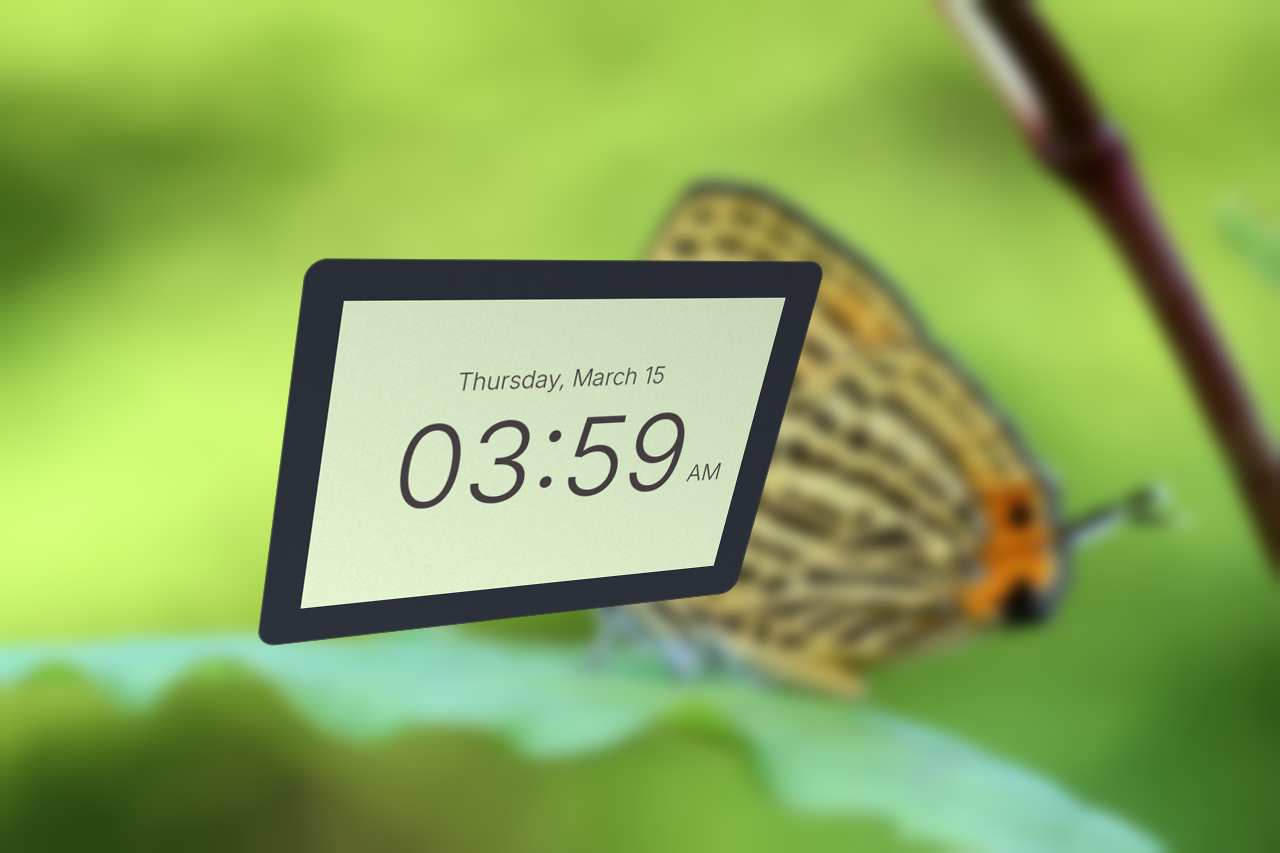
3:59
